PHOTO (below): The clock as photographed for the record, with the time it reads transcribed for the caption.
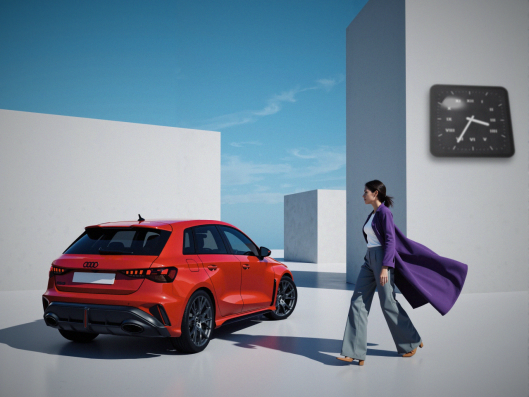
3:35
